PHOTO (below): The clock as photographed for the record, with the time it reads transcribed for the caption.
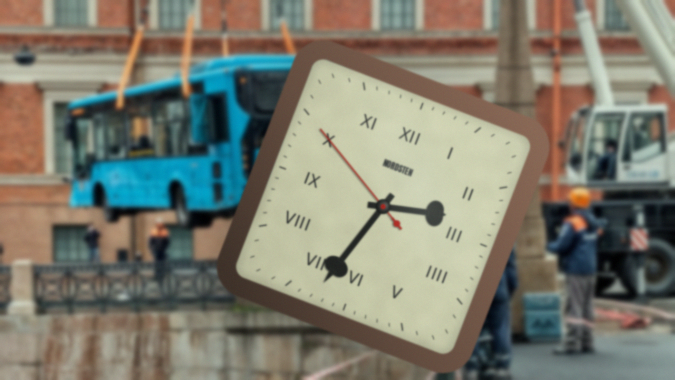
2:32:50
